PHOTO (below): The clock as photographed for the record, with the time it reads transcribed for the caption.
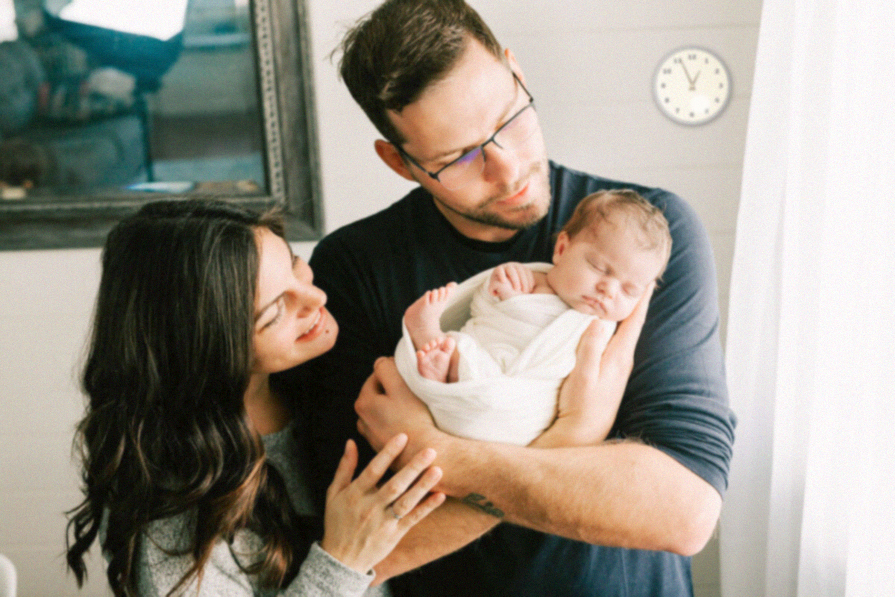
12:56
